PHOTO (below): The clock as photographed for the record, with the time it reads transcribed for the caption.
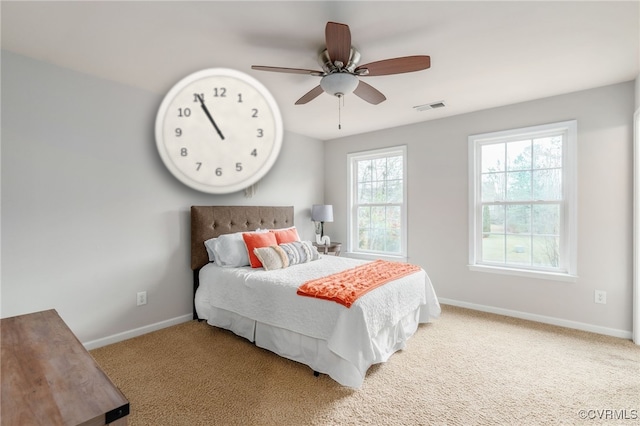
10:55
